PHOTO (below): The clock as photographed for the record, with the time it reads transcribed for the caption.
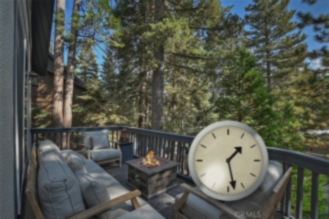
1:28
